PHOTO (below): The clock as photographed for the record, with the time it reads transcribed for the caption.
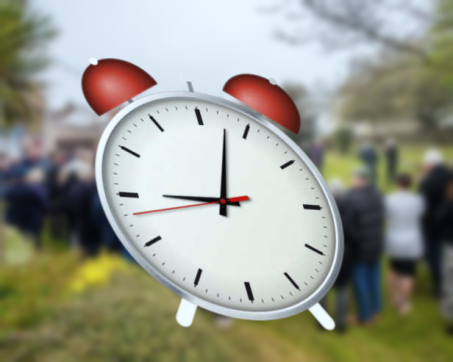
9:02:43
